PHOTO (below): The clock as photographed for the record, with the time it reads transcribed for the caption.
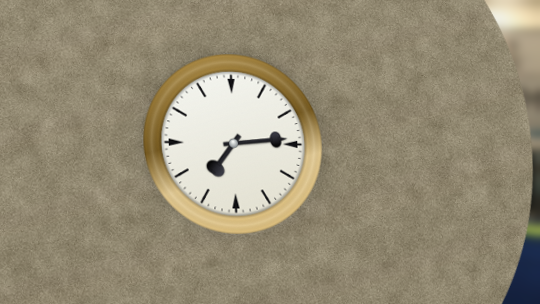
7:14
